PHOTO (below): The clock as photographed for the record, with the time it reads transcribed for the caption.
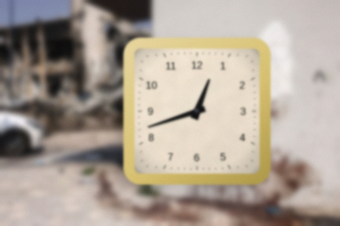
12:42
